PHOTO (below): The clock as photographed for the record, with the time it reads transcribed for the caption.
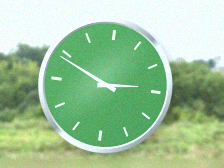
2:49
